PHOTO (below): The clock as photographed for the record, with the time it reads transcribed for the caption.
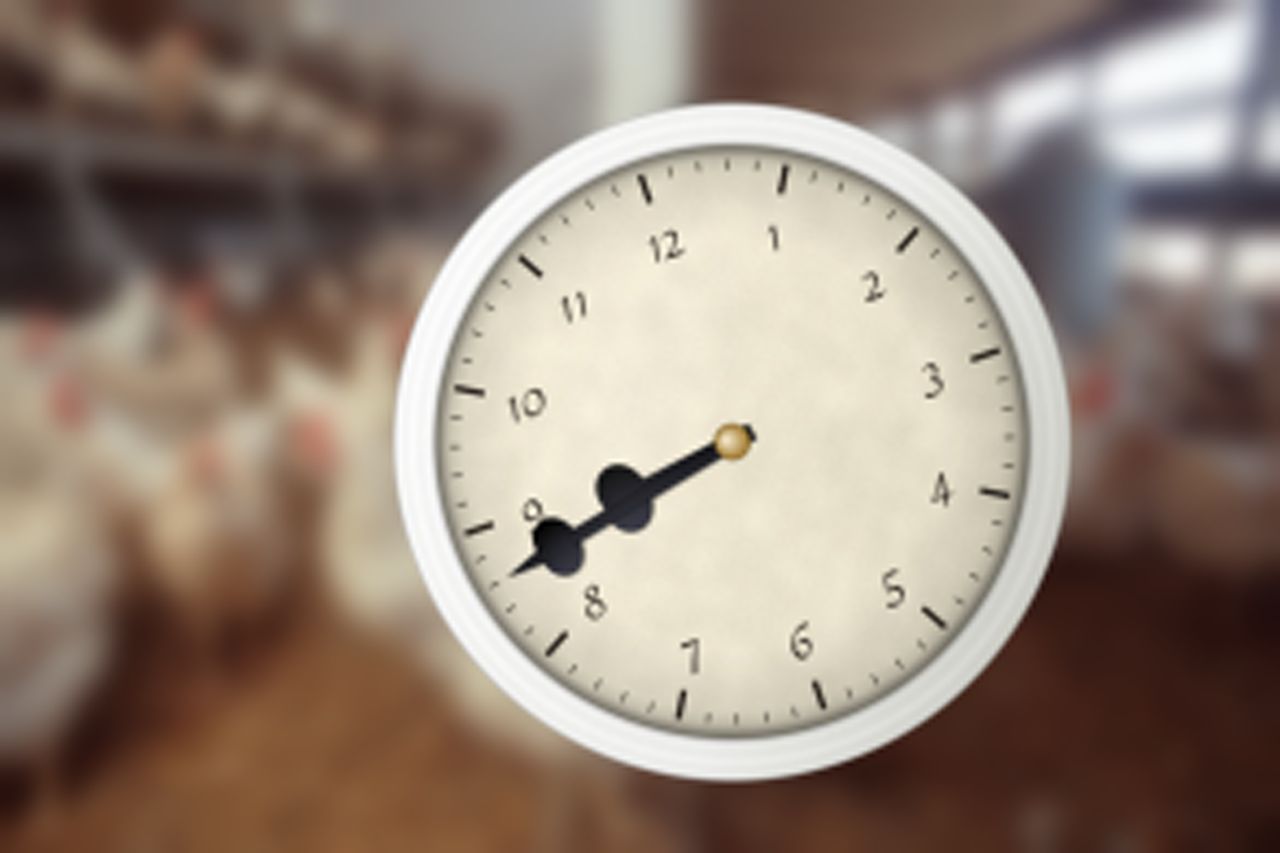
8:43
